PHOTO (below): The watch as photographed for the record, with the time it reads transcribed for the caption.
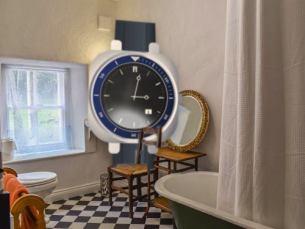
3:02
